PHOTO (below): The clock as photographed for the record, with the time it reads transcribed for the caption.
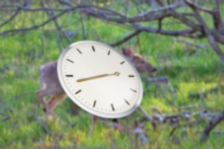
2:43
